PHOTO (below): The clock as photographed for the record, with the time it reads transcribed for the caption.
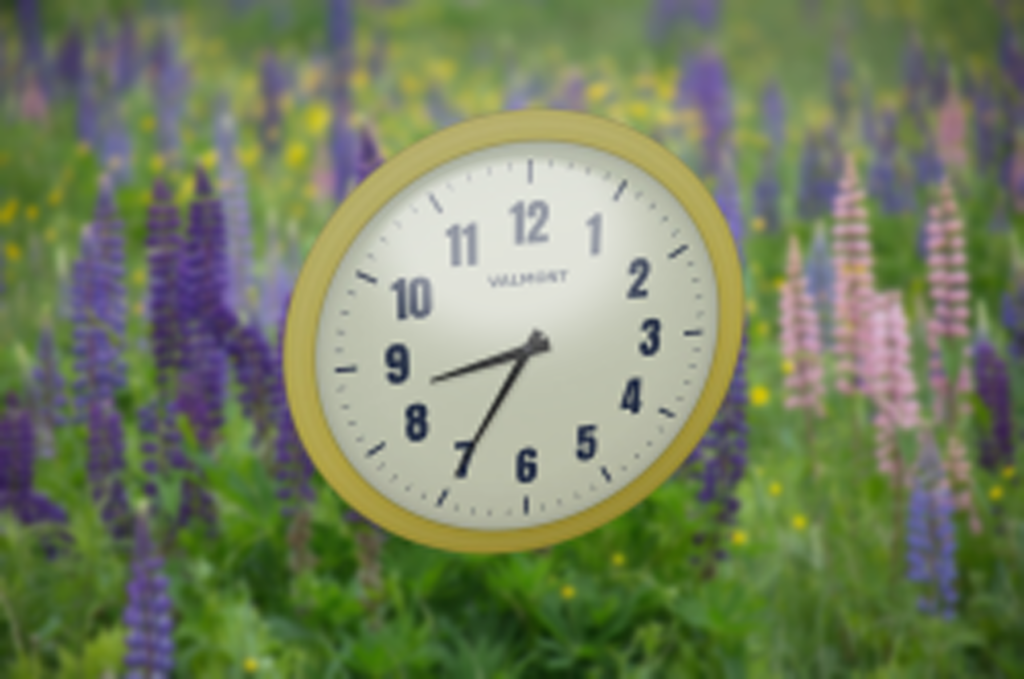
8:35
